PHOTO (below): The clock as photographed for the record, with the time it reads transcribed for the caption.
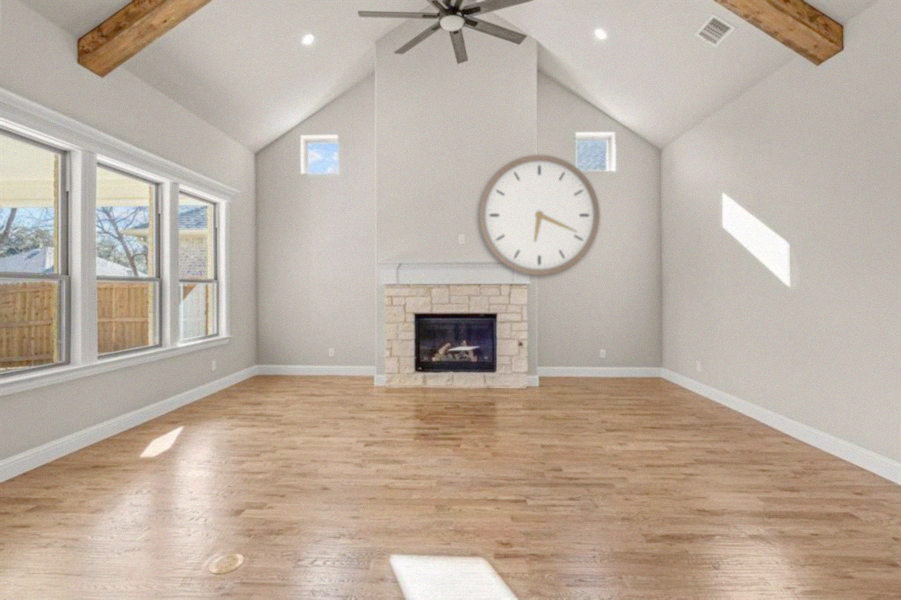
6:19
